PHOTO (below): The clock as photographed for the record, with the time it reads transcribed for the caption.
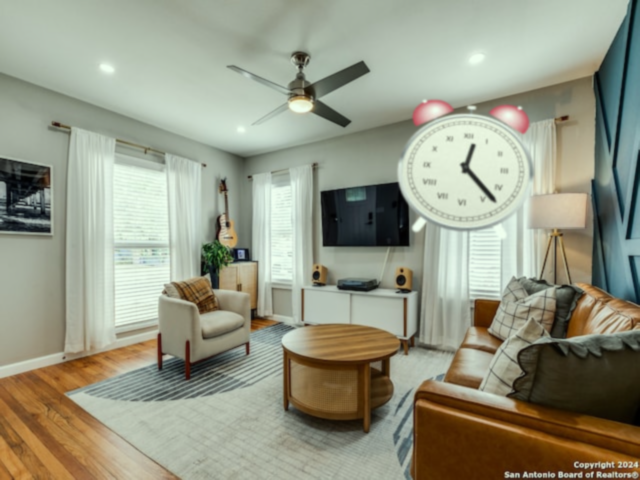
12:23
